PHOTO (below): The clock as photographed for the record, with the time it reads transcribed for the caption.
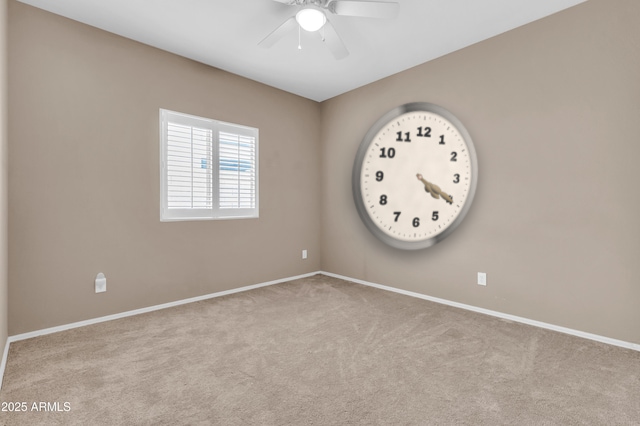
4:20
